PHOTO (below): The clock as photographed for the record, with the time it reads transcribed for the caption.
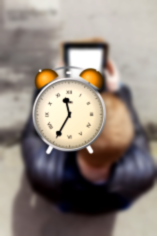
11:35
